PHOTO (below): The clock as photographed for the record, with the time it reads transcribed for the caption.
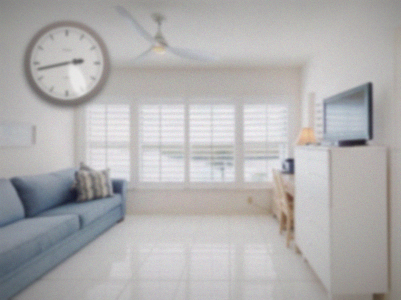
2:43
